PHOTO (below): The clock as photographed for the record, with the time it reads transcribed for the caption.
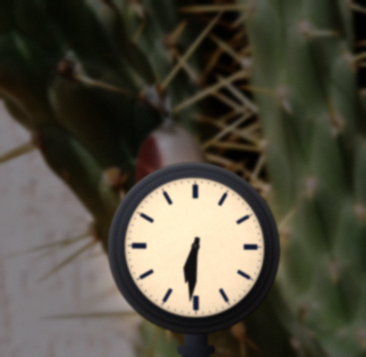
6:31
